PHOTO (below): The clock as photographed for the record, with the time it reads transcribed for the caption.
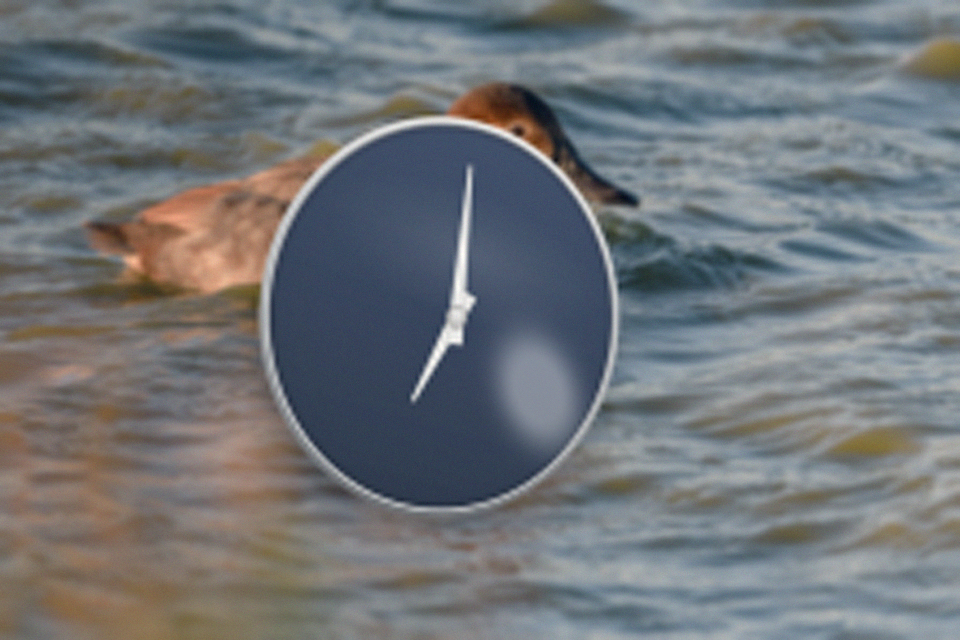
7:01
